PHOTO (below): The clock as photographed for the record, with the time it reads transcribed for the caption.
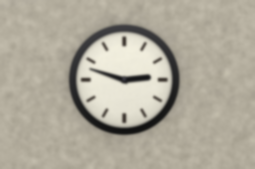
2:48
